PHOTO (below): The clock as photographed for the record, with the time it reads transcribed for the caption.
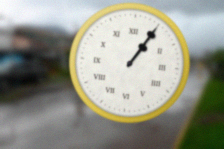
1:05
